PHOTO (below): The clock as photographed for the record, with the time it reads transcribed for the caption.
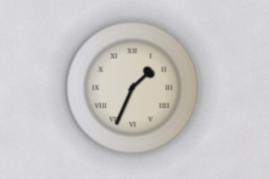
1:34
